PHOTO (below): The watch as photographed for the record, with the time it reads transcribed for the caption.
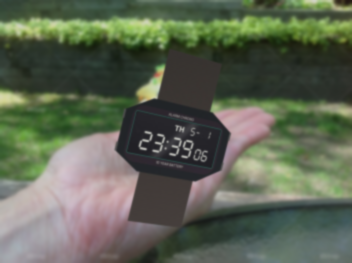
23:39:06
